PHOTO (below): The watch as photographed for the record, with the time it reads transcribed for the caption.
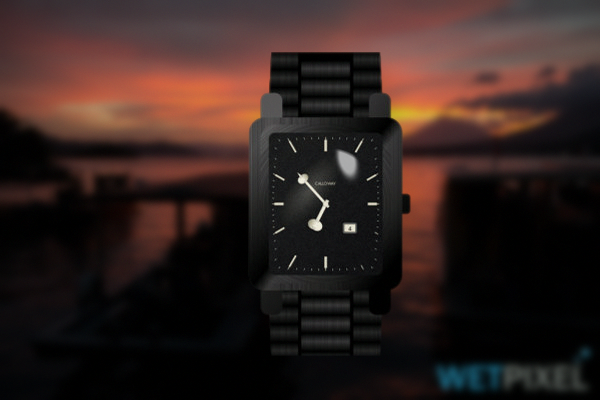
6:53
